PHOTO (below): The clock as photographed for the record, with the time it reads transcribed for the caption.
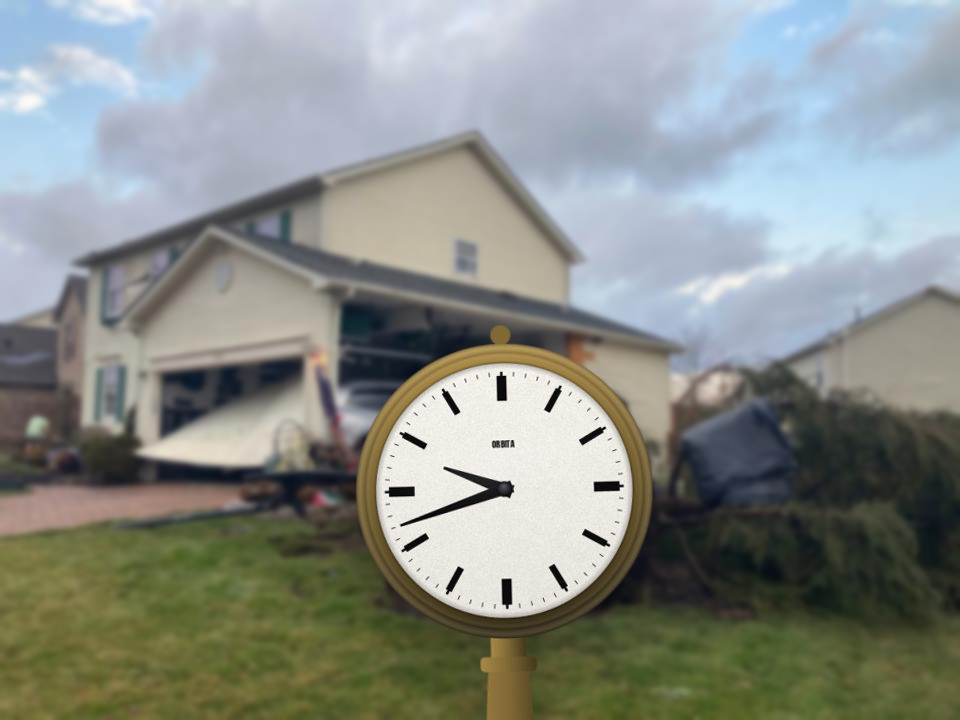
9:42
